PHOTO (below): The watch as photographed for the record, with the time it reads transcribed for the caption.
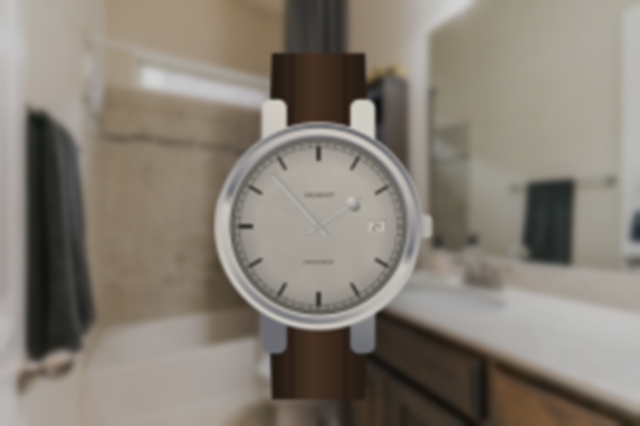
1:53
